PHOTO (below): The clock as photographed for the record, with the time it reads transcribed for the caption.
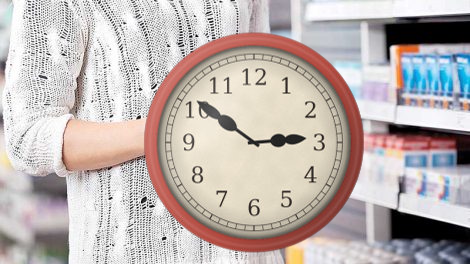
2:51
